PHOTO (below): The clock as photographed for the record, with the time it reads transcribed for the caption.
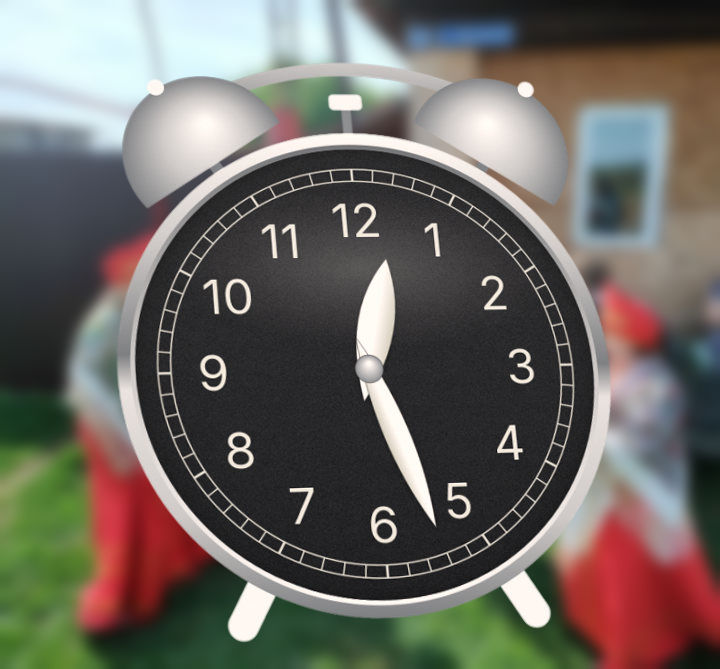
12:27
